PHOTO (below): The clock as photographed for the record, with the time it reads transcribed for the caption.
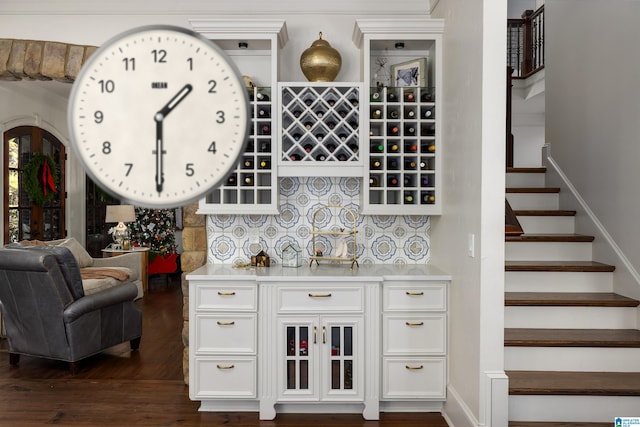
1:30
